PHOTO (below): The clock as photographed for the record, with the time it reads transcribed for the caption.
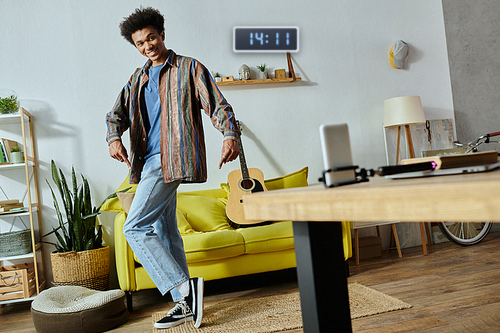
14:11
